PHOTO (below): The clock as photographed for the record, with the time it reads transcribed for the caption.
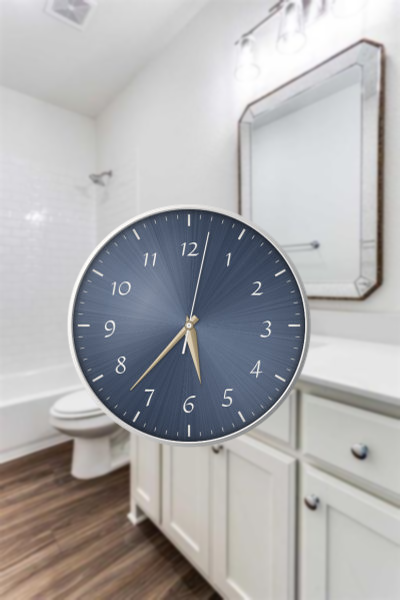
5:37:02
